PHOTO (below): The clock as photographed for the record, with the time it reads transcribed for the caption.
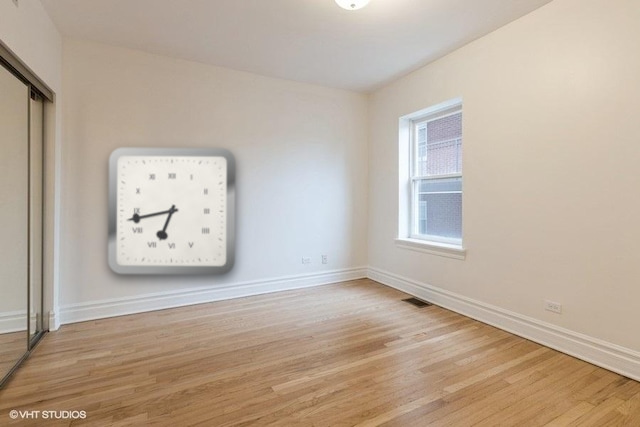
6:43
